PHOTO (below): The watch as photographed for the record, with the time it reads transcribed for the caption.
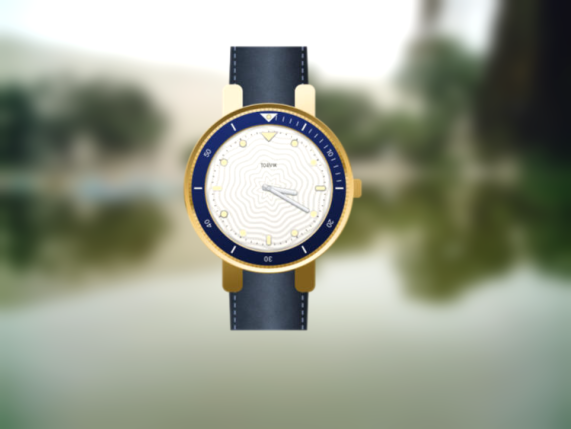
3:20
